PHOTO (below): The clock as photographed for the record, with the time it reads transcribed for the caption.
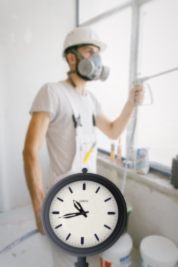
10:43
